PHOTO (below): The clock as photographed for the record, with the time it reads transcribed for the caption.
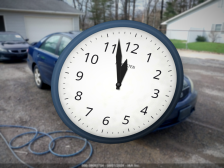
11:57
